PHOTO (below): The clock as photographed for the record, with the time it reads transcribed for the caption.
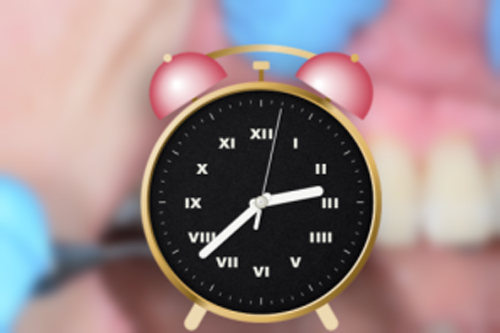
2:38:02
